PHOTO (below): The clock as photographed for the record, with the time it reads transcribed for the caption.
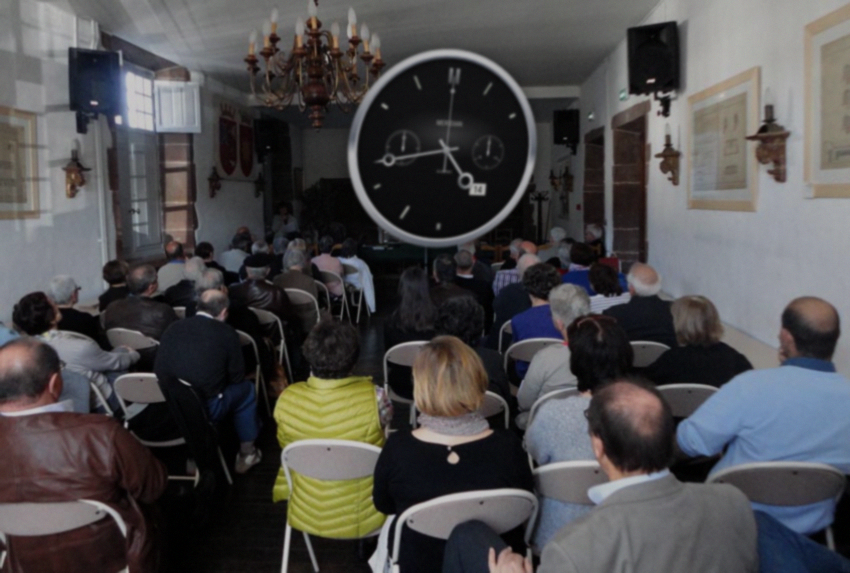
4:43
